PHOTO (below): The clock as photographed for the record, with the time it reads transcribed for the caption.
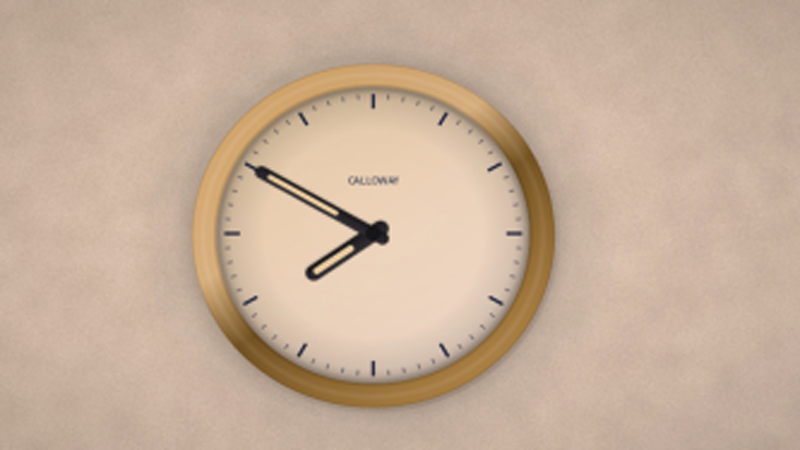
7:50
